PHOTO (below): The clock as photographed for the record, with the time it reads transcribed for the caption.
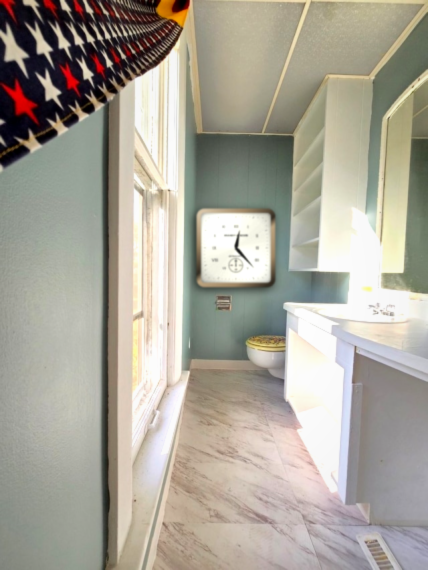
12:23
